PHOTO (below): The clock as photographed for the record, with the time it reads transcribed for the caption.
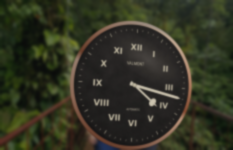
4:17
